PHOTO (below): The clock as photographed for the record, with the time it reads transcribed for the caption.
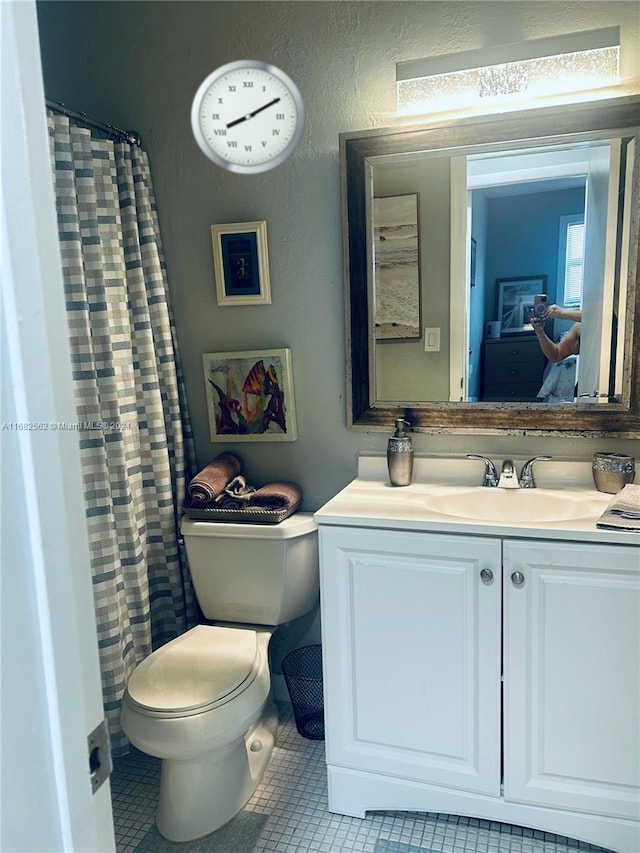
8:10
